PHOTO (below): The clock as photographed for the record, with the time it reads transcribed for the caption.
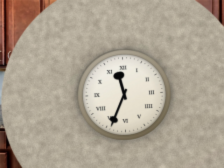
11:34
